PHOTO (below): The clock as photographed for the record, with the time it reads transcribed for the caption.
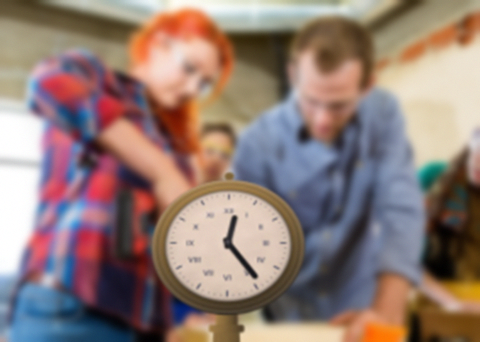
12:24
